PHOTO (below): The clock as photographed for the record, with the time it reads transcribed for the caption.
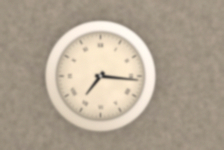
7:16
